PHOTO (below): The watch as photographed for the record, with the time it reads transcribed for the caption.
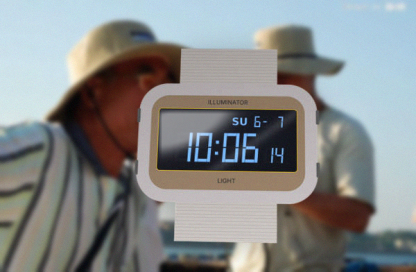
10:06:14
